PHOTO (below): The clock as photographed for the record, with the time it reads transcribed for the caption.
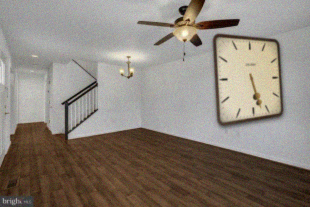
5:27
